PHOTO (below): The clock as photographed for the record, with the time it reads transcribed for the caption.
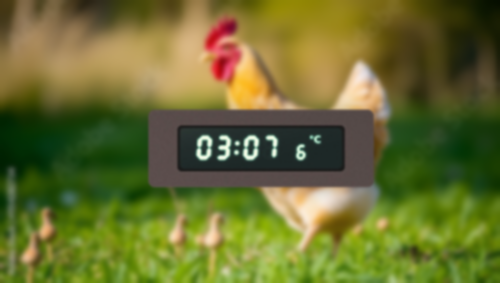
3:07
